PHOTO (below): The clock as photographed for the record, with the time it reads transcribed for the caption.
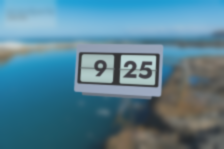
9:25
